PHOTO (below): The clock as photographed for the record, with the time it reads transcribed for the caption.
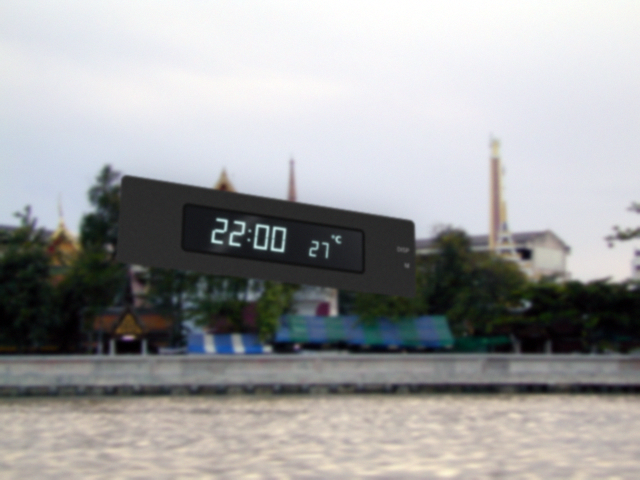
22:00
